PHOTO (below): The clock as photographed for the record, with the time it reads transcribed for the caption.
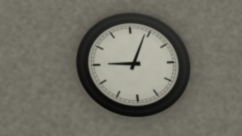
9:04
